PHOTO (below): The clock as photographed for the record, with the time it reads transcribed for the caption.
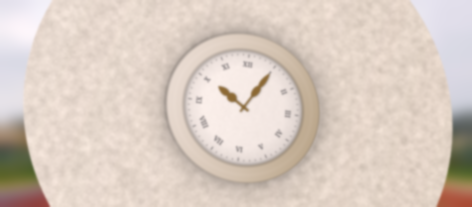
10:05
